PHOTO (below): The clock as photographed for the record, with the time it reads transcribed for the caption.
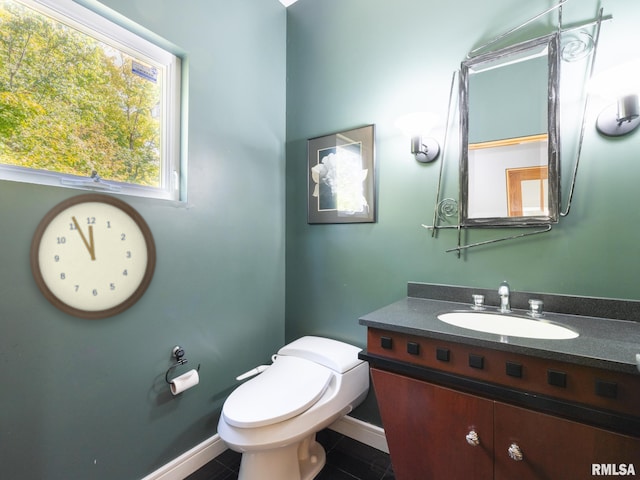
11:56
